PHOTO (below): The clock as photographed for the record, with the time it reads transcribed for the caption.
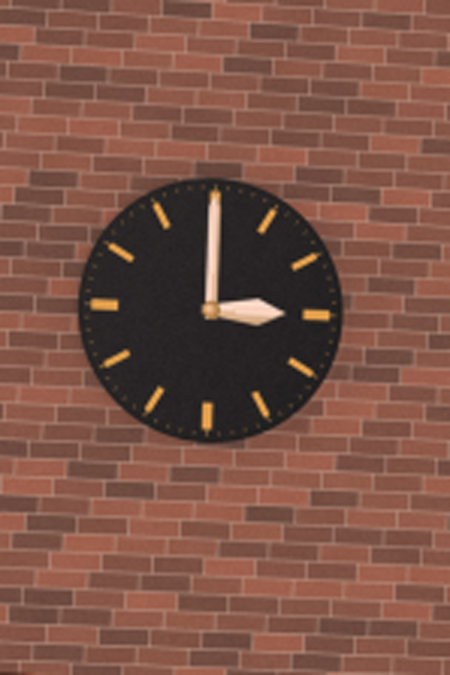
3:00
